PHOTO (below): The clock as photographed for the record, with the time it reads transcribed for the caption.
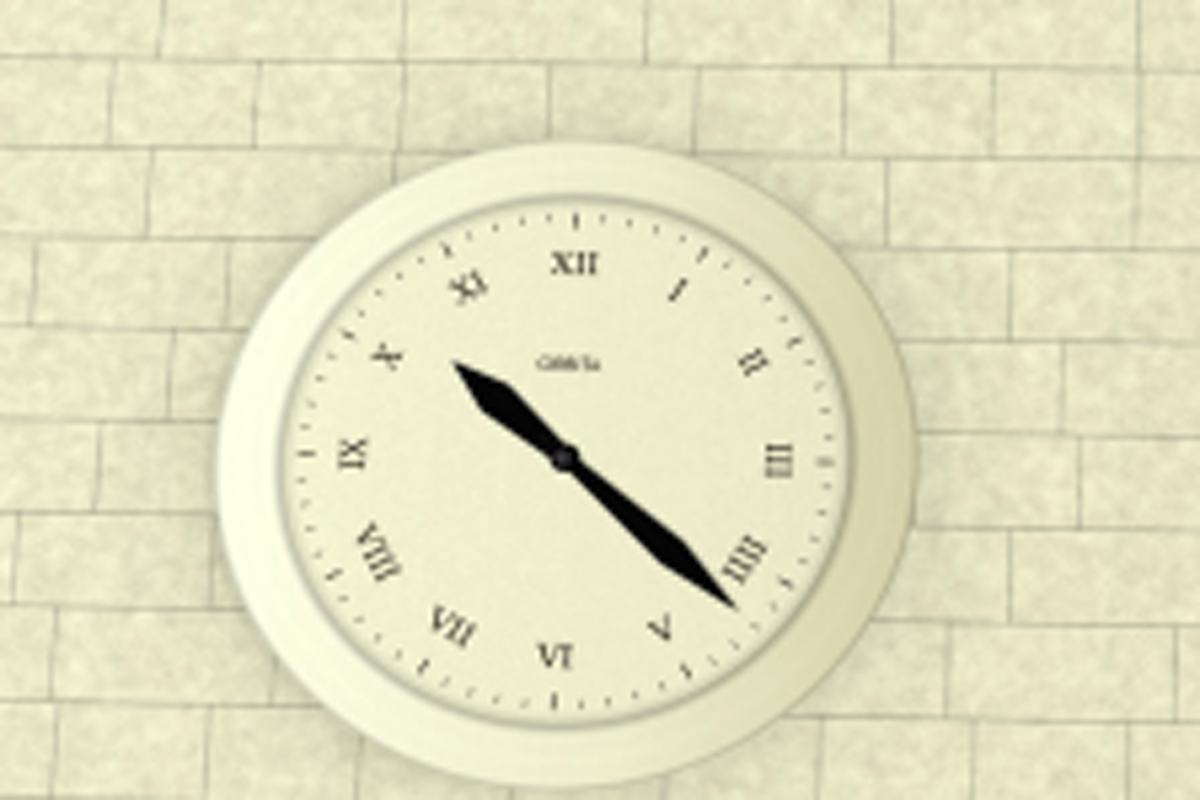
10:22
